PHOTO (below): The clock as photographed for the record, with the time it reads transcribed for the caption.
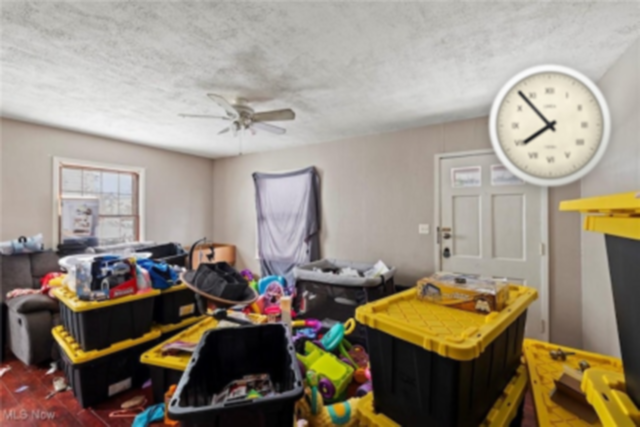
7:53
